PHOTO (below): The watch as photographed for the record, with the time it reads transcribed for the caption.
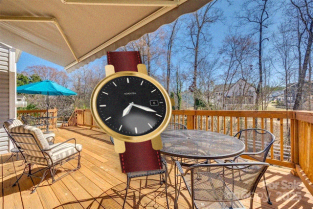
7:19
